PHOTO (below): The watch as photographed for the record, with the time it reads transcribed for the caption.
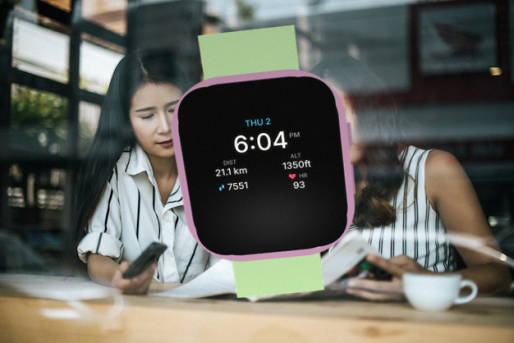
6:04
